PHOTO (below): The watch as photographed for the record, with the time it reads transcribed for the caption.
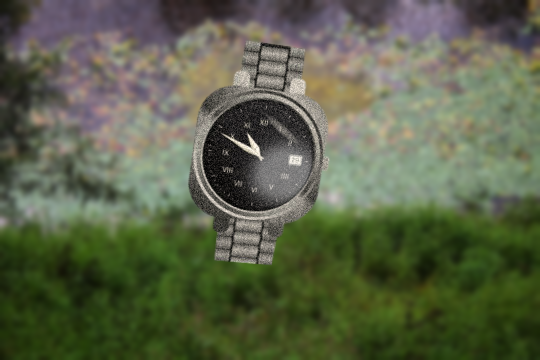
10:49
